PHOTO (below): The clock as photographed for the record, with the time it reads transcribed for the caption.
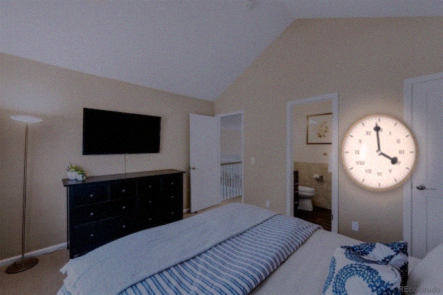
3:59
